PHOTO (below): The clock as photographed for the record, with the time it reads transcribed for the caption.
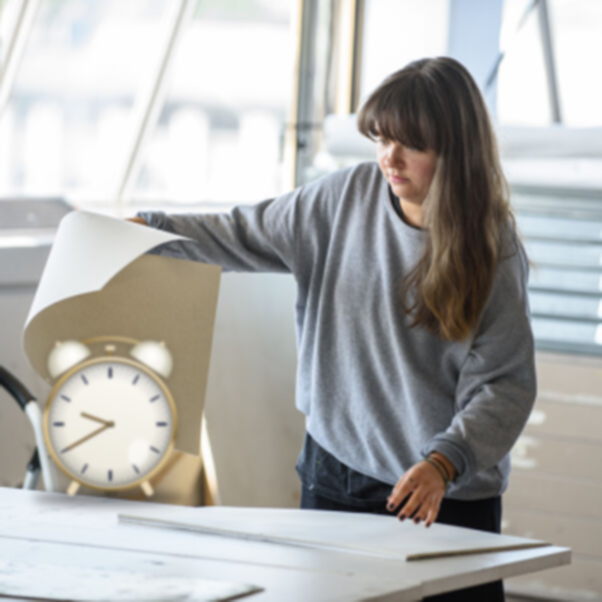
9:40
